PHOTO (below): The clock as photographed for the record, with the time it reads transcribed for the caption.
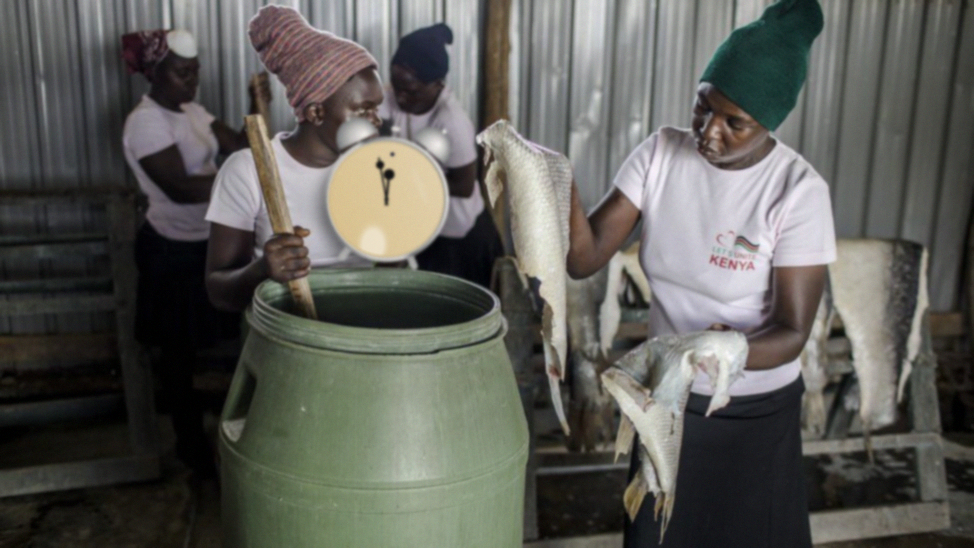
11:57
